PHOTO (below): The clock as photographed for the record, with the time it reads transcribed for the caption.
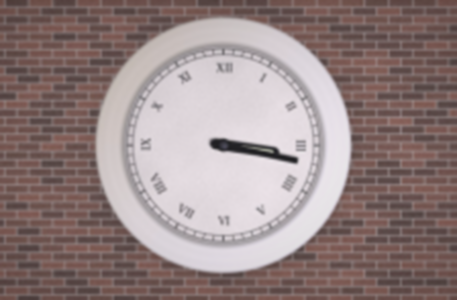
3:17
